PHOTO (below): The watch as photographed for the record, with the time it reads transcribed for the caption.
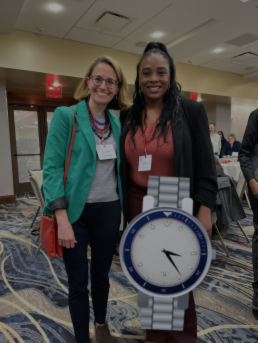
3:24
